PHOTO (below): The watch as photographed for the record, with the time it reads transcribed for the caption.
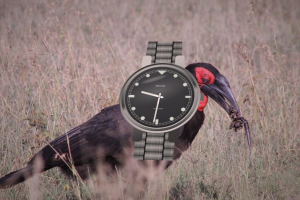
9:31
